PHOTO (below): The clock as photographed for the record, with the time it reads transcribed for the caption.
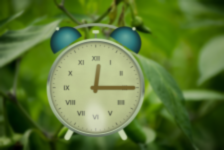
12:15
